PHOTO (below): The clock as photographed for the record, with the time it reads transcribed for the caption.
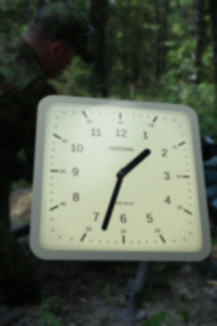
1:33
